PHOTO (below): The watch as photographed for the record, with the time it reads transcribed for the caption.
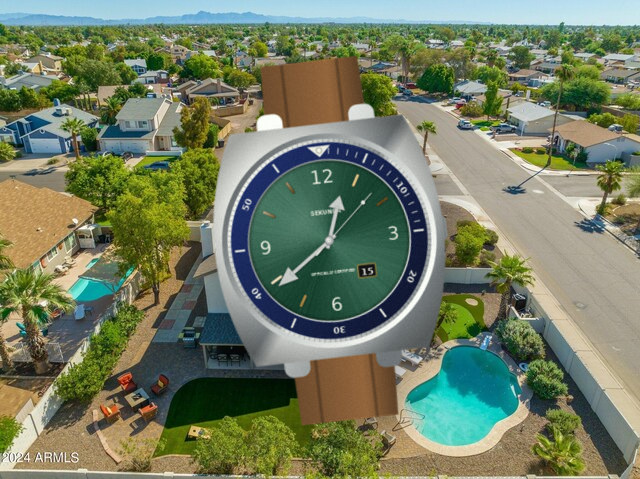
12:39:08
